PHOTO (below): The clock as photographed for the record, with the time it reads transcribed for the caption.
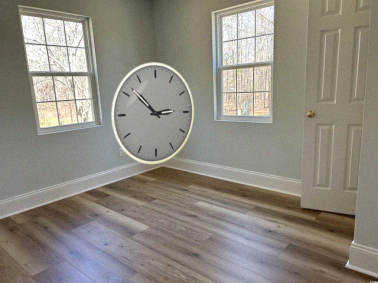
2:52
